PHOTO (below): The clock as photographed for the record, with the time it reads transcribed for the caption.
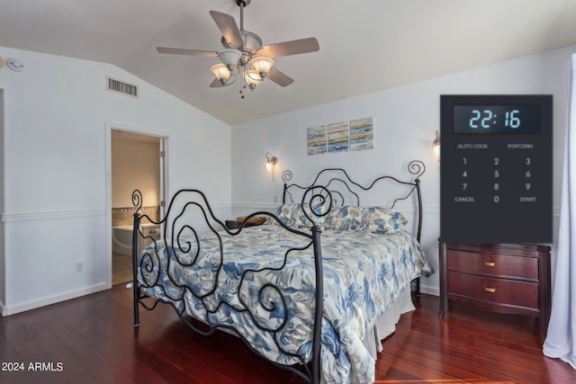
22:16
